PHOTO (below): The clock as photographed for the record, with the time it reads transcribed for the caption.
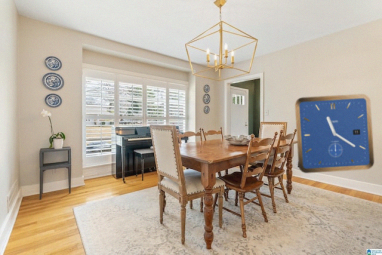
11:21
